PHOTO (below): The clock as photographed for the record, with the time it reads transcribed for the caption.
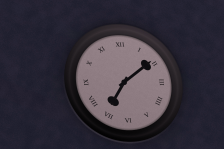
7:09
